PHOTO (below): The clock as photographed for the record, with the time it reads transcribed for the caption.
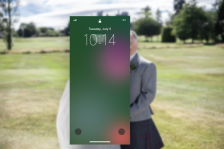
10:14
